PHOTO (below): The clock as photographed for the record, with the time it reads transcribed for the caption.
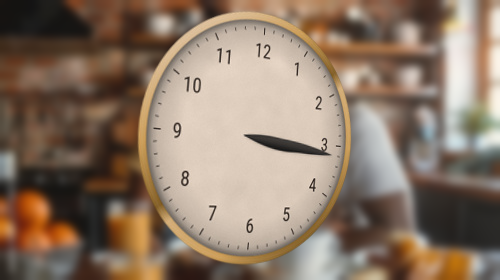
3:16
